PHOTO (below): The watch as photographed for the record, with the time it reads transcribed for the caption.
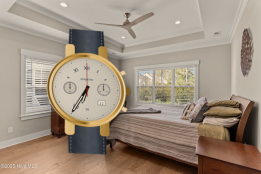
6:35
